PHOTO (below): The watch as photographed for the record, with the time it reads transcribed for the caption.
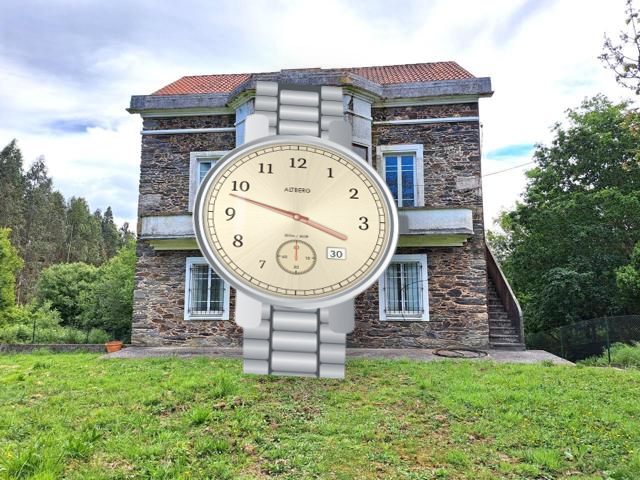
3:48
